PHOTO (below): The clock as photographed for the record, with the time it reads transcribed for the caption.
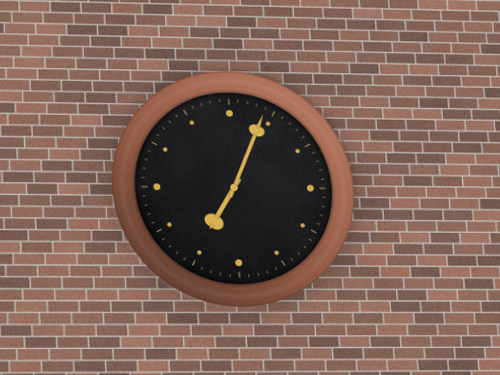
7:04
